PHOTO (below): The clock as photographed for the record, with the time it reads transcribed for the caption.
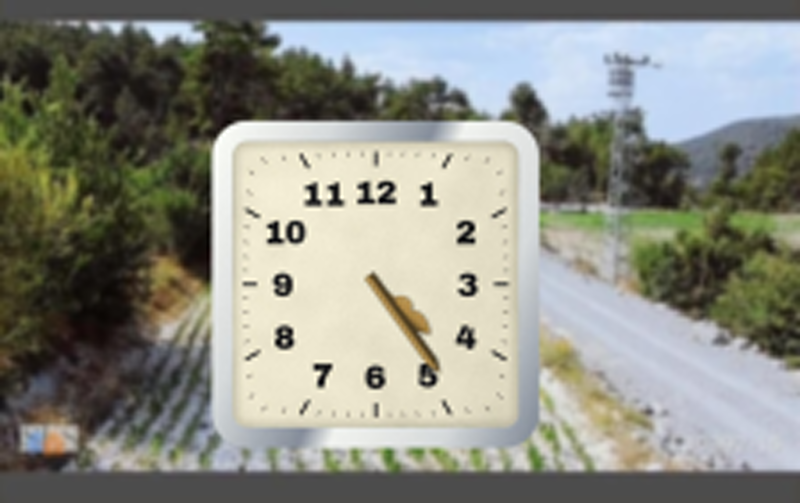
4:24
